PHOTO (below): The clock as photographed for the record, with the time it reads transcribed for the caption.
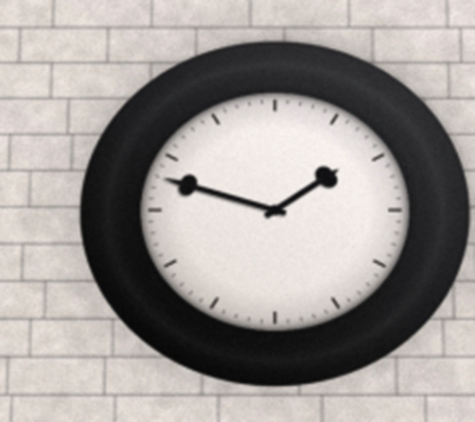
1:48
